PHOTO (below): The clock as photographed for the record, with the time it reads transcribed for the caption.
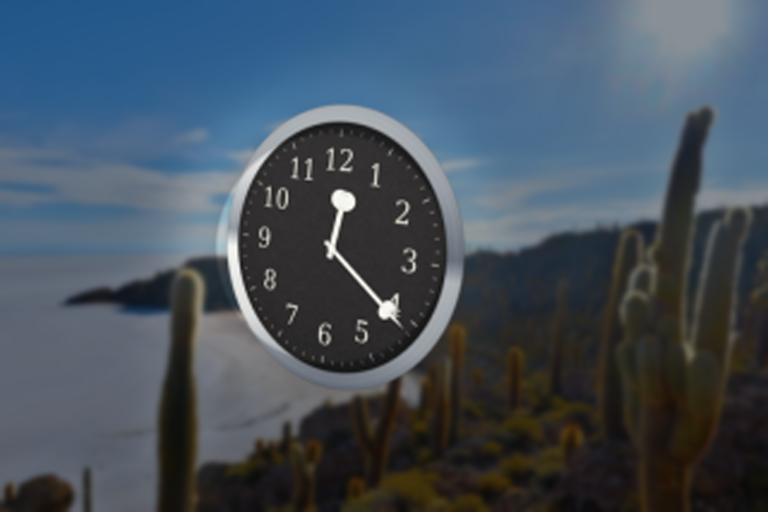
12:21
